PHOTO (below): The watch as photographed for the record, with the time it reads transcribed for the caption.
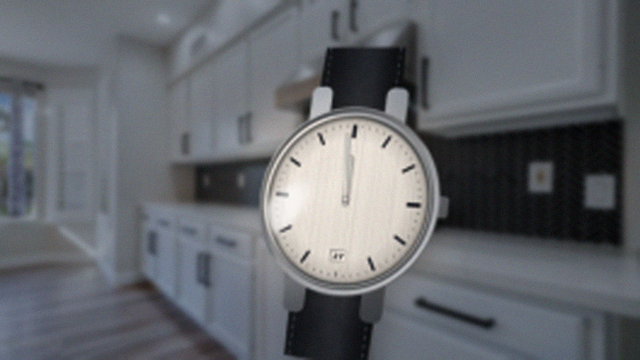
11:59
